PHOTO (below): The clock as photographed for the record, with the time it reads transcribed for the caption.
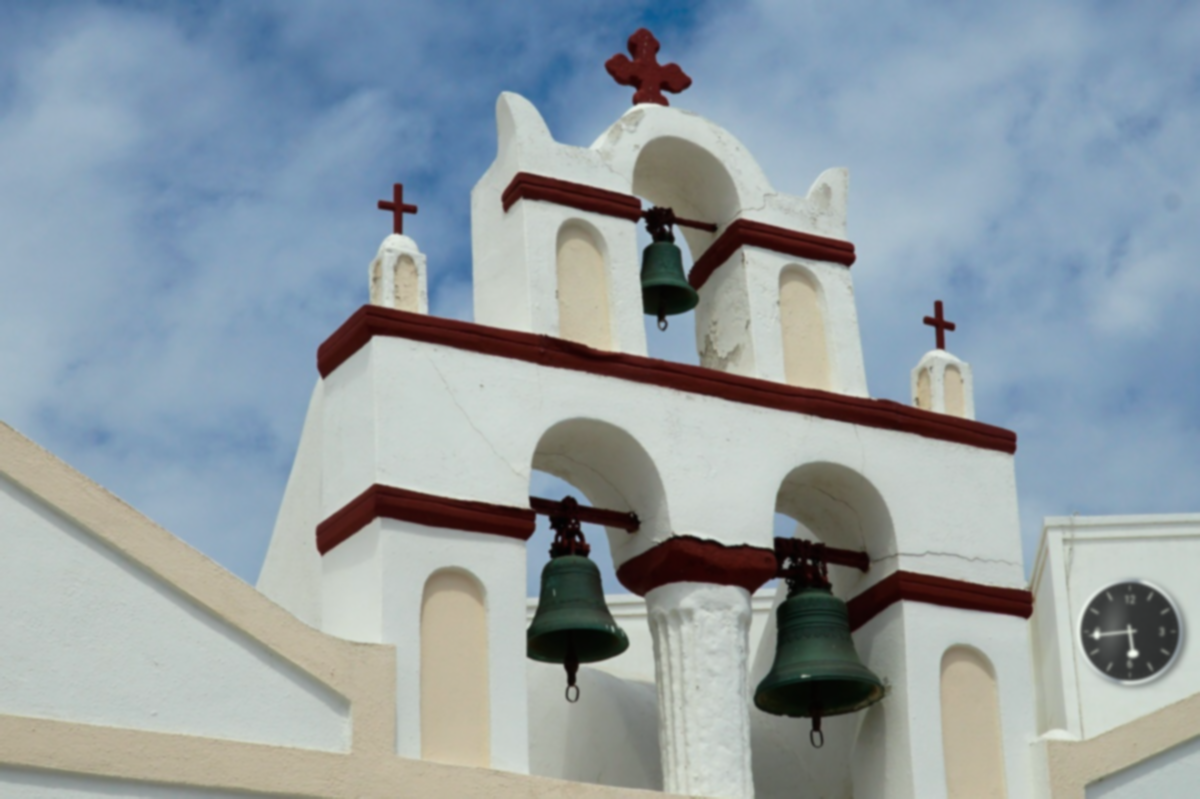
5:44
